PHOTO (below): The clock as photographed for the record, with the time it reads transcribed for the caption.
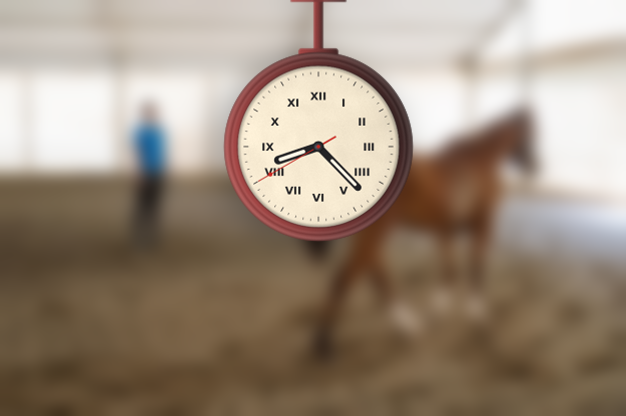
8:22:40
